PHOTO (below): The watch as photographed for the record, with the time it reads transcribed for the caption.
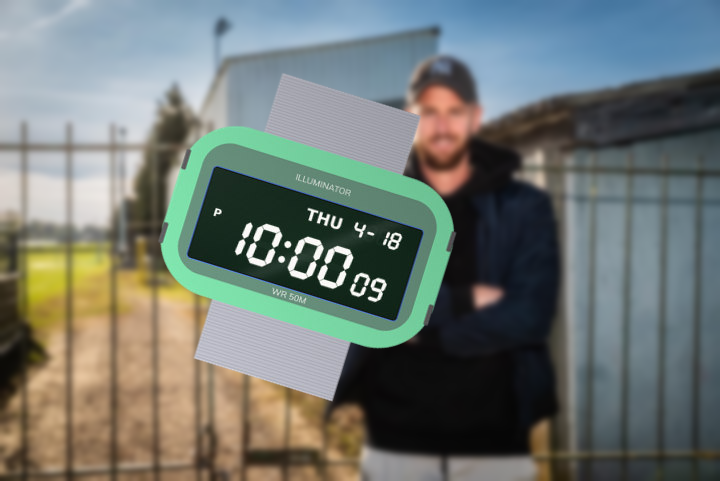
10:00:09
